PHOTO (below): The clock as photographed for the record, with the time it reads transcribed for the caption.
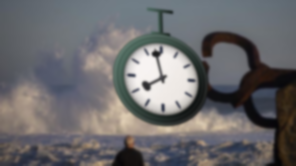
7:58
